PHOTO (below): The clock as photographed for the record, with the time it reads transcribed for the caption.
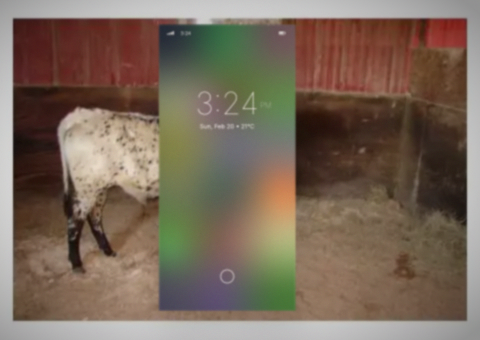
3:24
